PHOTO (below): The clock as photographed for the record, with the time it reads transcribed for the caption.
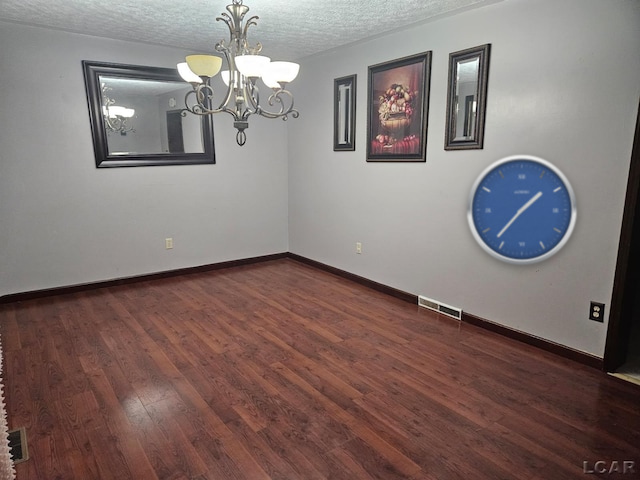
1:37
